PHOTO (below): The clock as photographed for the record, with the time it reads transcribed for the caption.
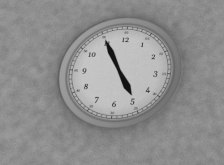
4:55
